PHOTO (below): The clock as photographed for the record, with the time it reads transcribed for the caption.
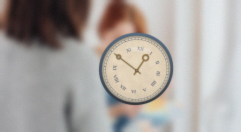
12:50
